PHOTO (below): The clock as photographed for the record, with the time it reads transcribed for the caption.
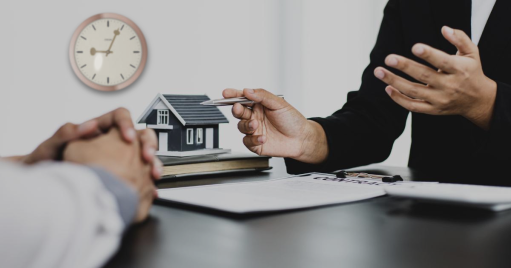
9:04
